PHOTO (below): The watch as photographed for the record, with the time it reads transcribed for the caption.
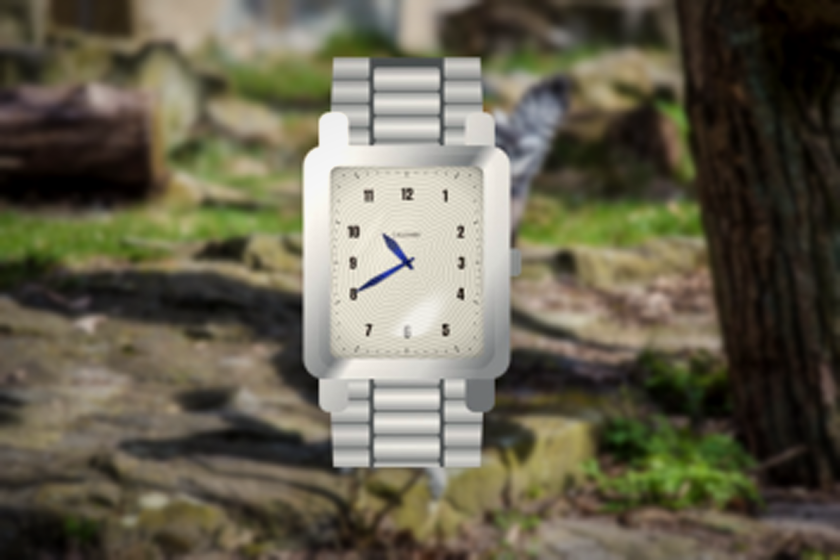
10:40
